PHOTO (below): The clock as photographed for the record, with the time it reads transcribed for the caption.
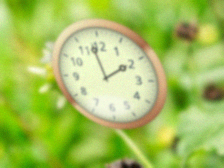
1:58
